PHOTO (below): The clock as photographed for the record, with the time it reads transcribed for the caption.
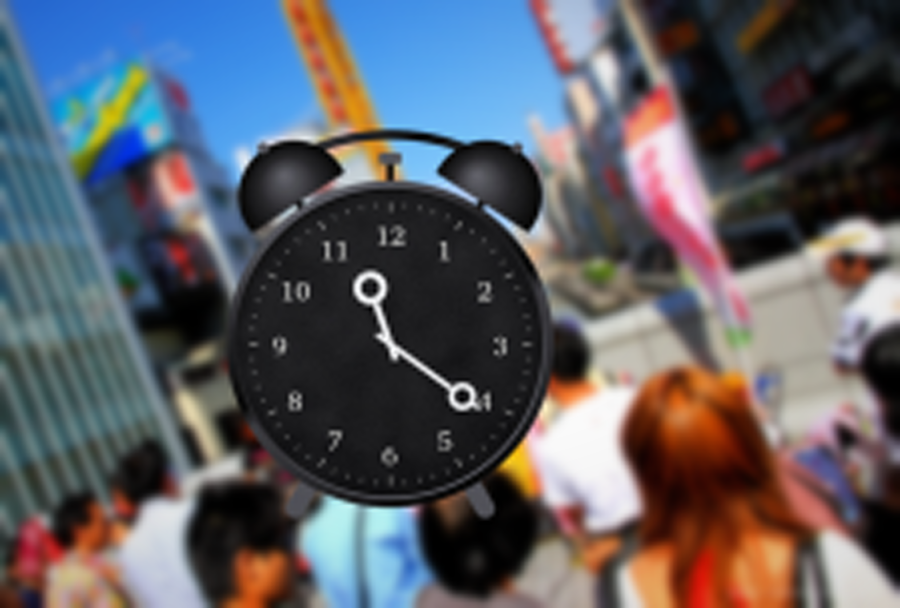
11:21
